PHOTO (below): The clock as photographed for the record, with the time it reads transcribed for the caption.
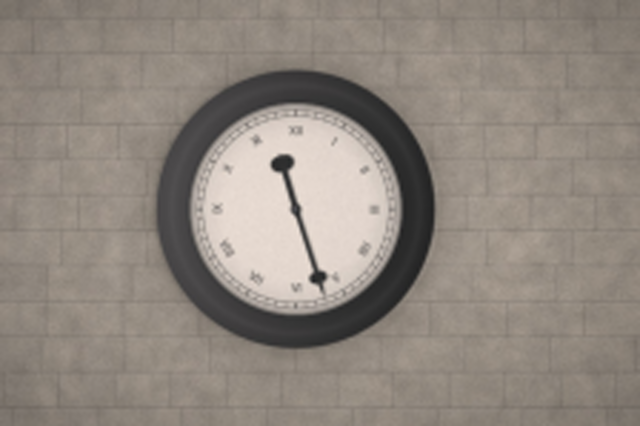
11:27
